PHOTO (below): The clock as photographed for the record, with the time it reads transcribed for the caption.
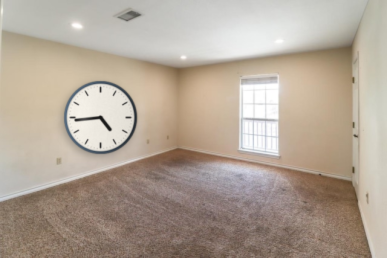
4:44
